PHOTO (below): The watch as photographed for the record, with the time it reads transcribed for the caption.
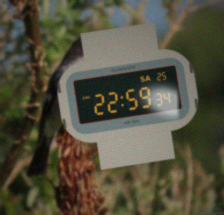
22:59:34
